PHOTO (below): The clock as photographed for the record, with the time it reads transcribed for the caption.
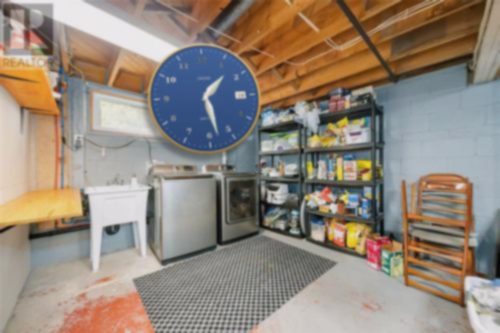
1:28
